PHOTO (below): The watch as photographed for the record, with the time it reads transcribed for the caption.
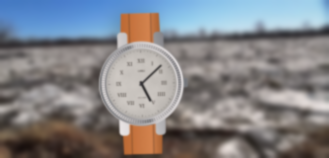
5:08
